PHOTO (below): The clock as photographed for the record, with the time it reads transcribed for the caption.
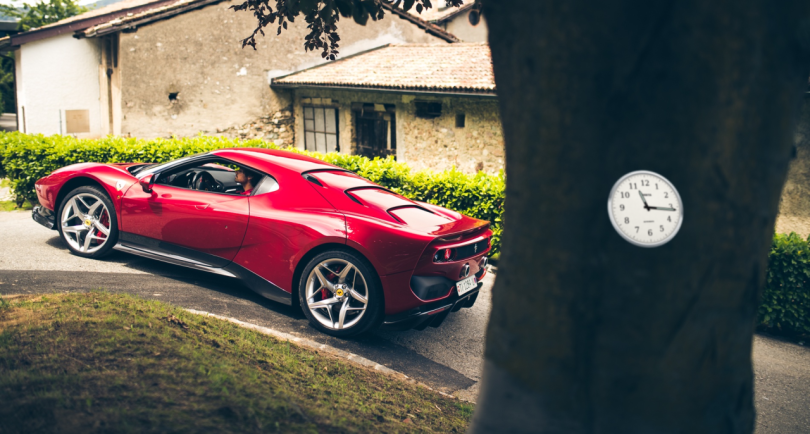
11:16
